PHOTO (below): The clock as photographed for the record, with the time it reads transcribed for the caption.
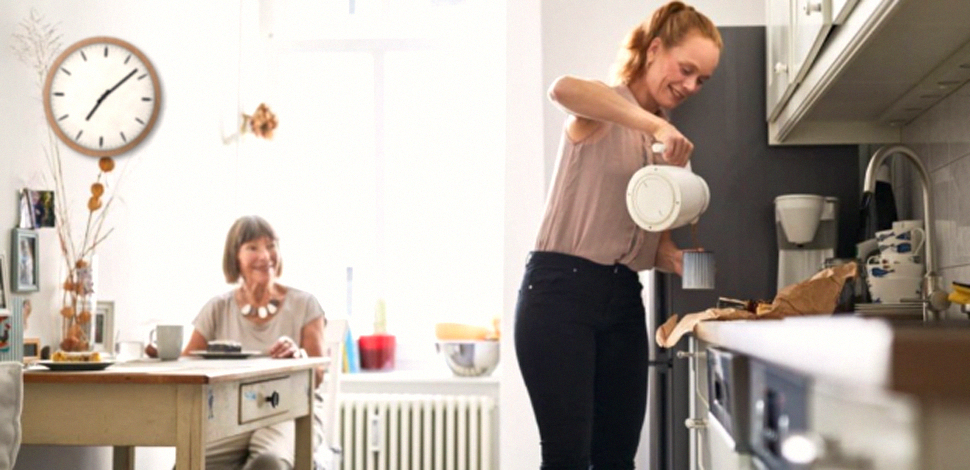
7:08
